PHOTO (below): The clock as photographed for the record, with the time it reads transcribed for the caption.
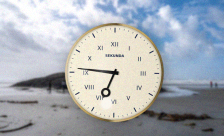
6:46
